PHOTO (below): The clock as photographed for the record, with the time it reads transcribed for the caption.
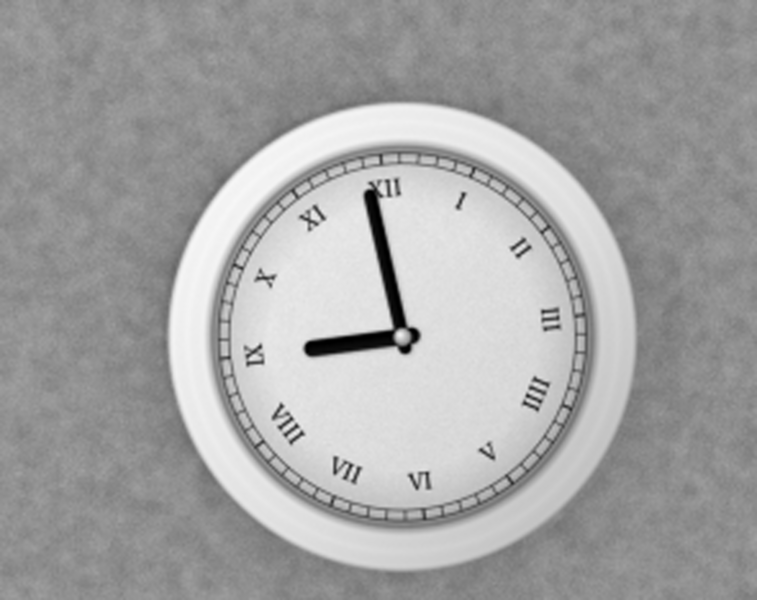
8:59
